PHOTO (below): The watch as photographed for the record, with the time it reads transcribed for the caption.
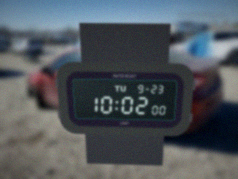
10:02
